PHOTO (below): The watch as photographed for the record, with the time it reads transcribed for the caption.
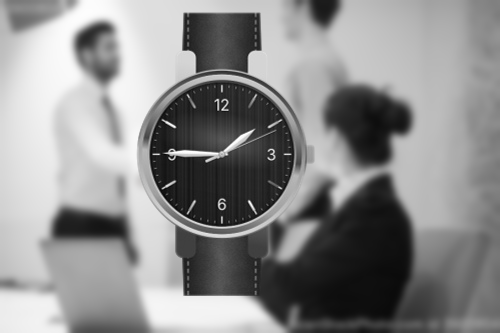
1:45:11
